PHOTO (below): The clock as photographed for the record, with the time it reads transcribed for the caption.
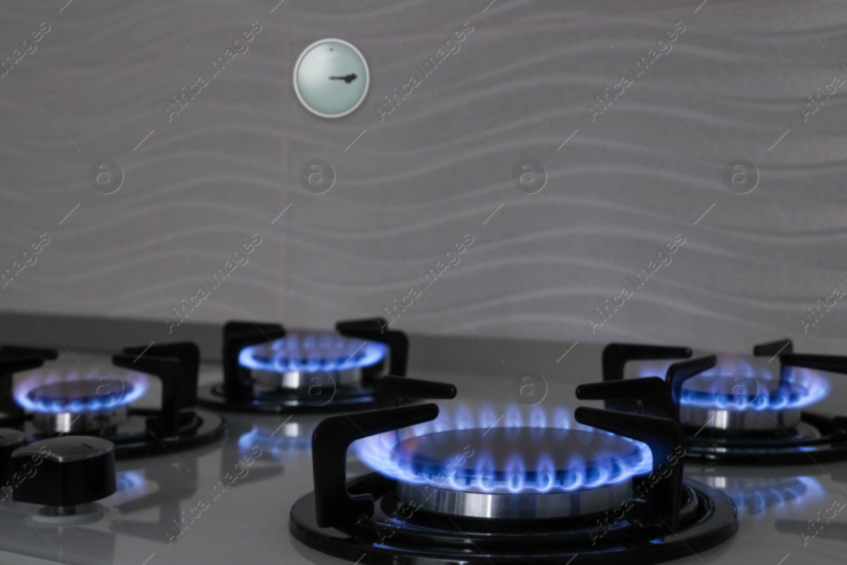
3:15
